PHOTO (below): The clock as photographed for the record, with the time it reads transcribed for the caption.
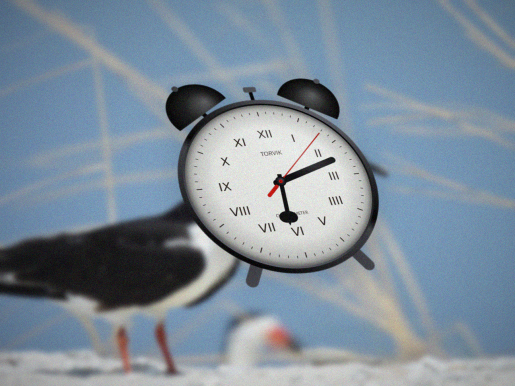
6:12:08
